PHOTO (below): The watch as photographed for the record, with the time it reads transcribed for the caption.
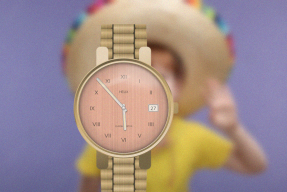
5:53
